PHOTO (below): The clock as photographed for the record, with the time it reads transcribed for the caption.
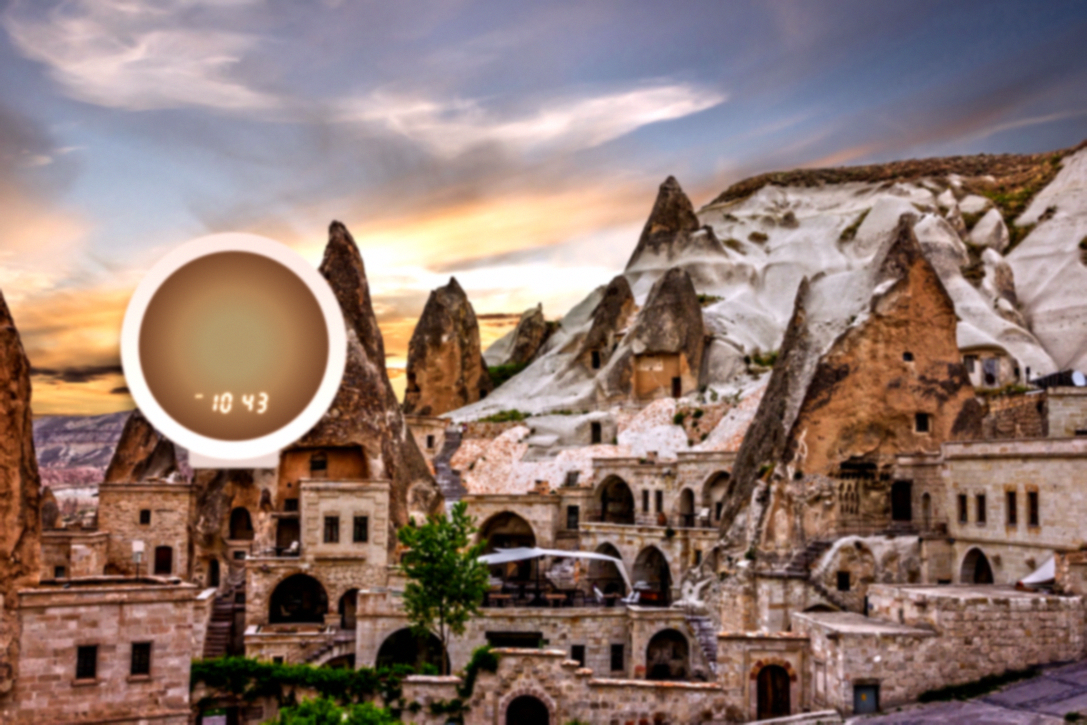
10:43
